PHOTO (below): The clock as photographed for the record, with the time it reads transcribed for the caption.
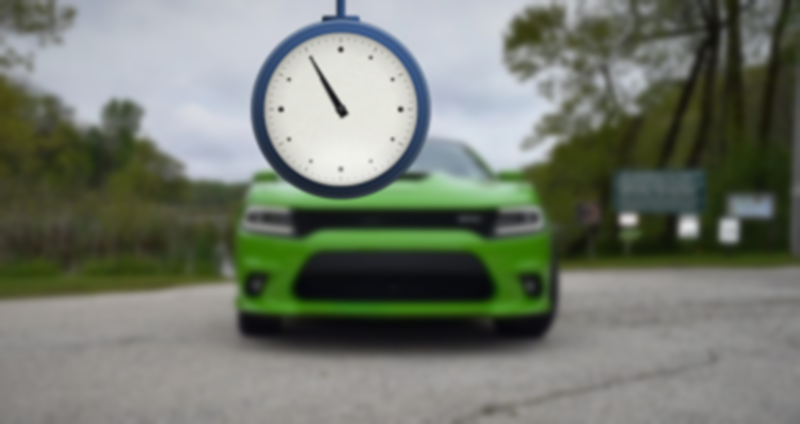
10:55
